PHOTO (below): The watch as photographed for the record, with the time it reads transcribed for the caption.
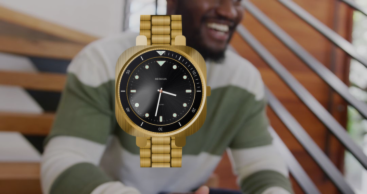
3:32
